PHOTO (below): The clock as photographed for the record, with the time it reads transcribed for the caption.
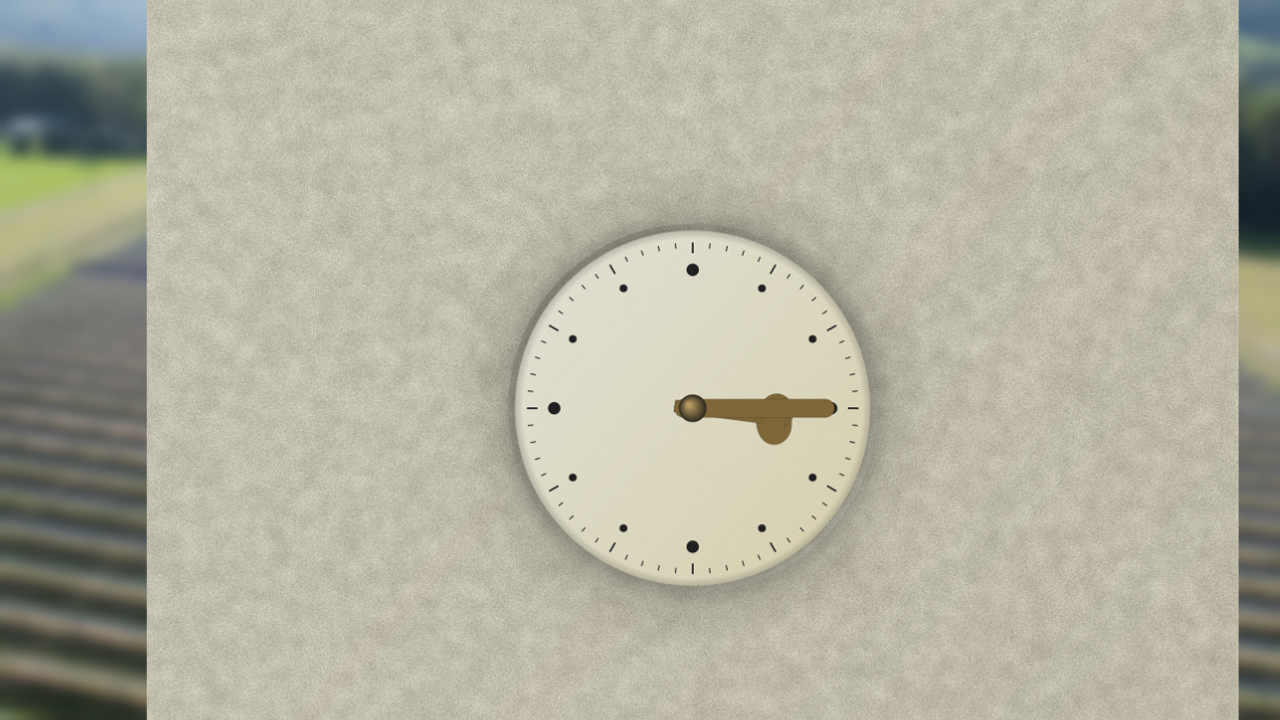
3:15
